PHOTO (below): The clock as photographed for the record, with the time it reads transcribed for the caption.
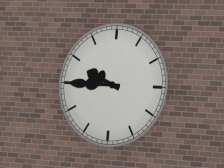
9:45
